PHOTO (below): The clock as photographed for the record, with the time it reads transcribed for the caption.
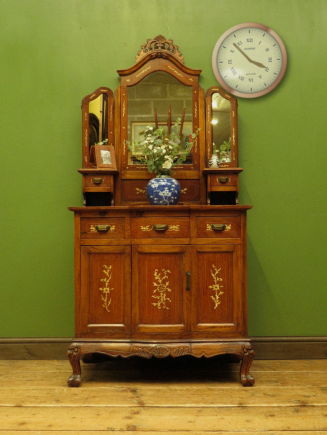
3:53
